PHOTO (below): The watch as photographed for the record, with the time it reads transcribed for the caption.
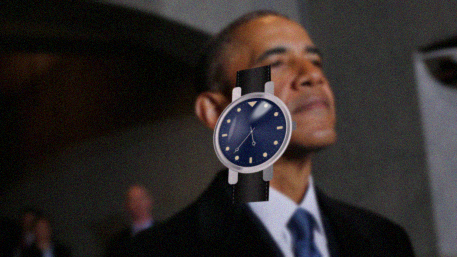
5:37
